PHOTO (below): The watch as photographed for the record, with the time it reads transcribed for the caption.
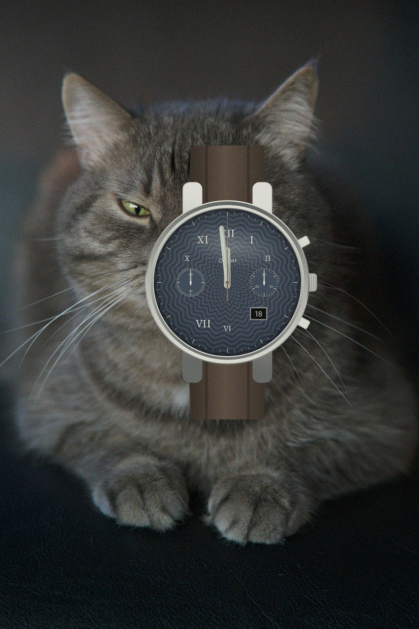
11:59
